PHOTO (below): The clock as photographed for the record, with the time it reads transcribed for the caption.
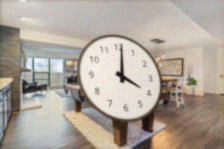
4:01
